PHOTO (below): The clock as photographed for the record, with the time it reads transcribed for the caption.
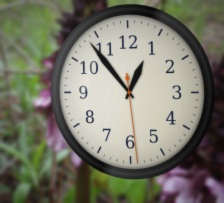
12:53:29
